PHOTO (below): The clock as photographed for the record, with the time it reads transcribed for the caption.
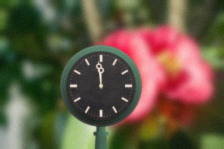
11:59
